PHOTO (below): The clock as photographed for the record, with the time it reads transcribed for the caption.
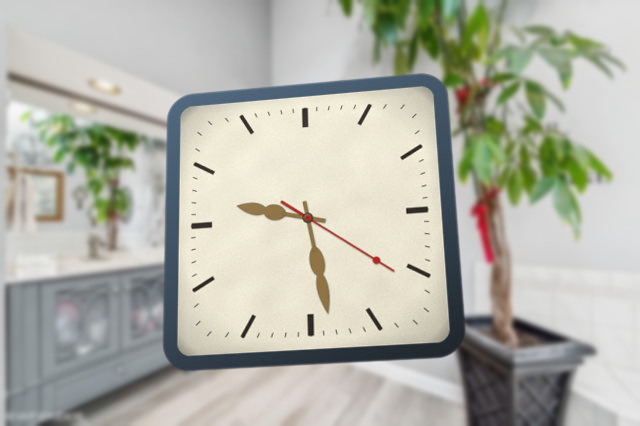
9:28:21
